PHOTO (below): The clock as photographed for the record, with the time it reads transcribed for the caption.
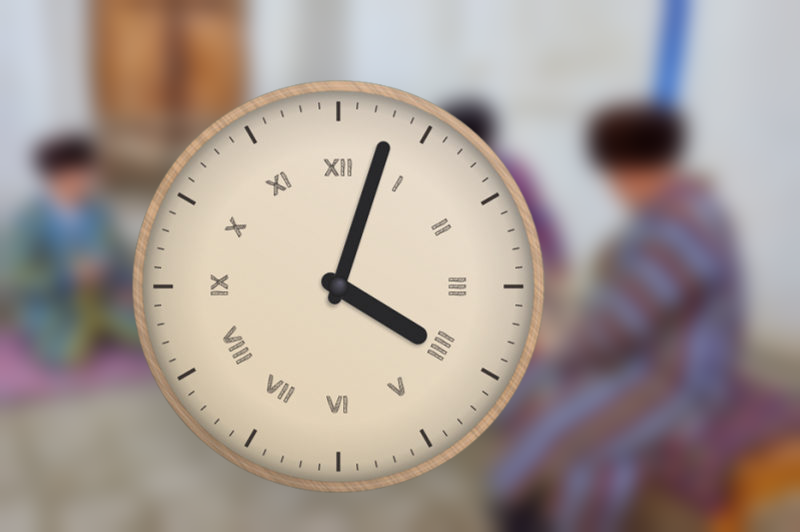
4:03
